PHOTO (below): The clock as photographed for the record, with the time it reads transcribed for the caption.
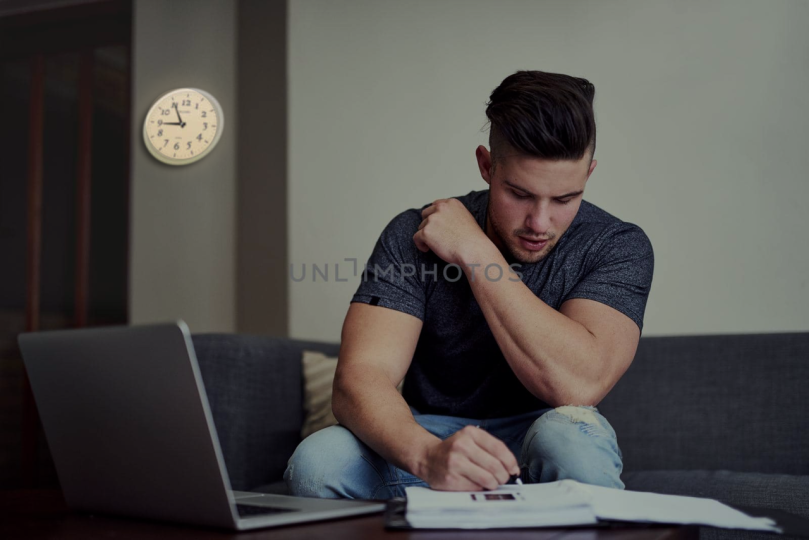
8:55
